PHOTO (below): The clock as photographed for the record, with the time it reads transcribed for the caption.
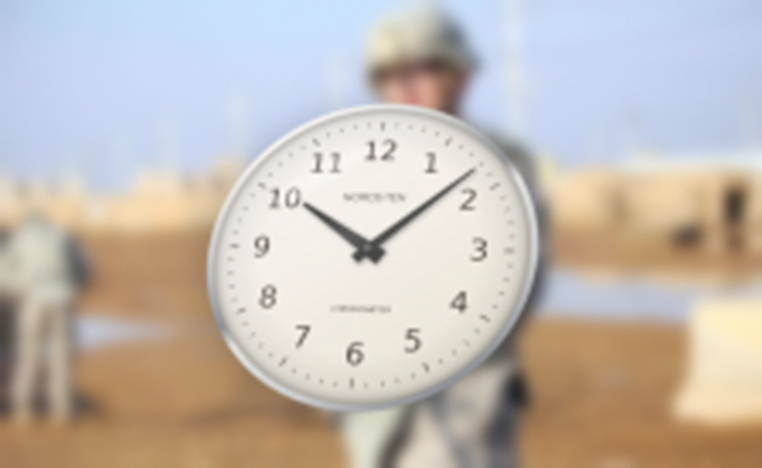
10:08
